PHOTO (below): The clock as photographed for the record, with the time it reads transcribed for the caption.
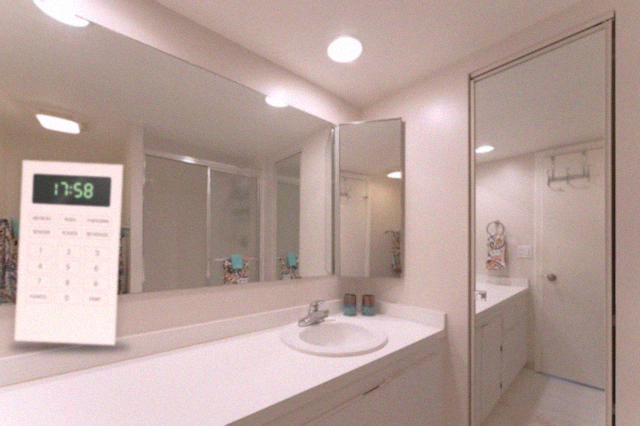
17:58
